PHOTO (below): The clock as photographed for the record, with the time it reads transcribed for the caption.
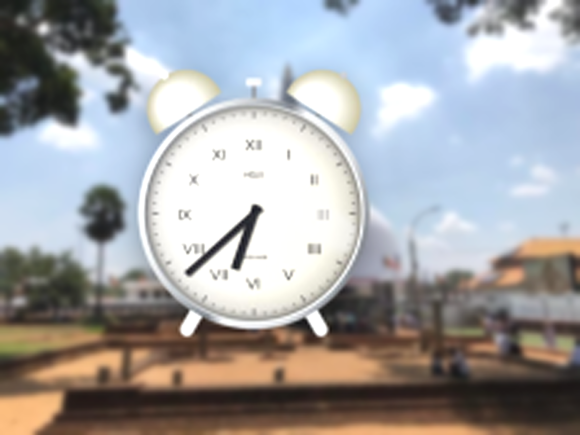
6:38
